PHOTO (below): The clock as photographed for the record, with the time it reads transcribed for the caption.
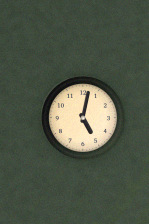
5:02
